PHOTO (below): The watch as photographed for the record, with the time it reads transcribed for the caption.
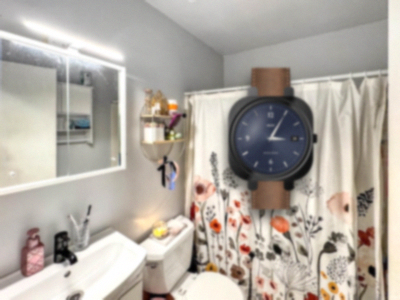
3:05
